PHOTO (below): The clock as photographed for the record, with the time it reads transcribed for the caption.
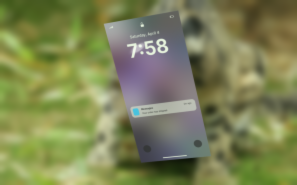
7:58
